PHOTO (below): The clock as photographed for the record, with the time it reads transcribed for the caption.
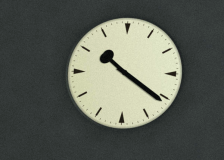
10:21
